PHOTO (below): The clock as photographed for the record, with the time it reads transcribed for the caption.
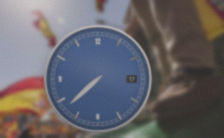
7:38
